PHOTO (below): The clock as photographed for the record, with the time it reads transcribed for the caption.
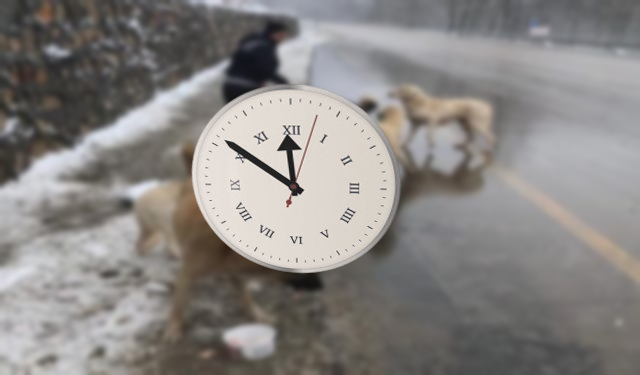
11:51:03
